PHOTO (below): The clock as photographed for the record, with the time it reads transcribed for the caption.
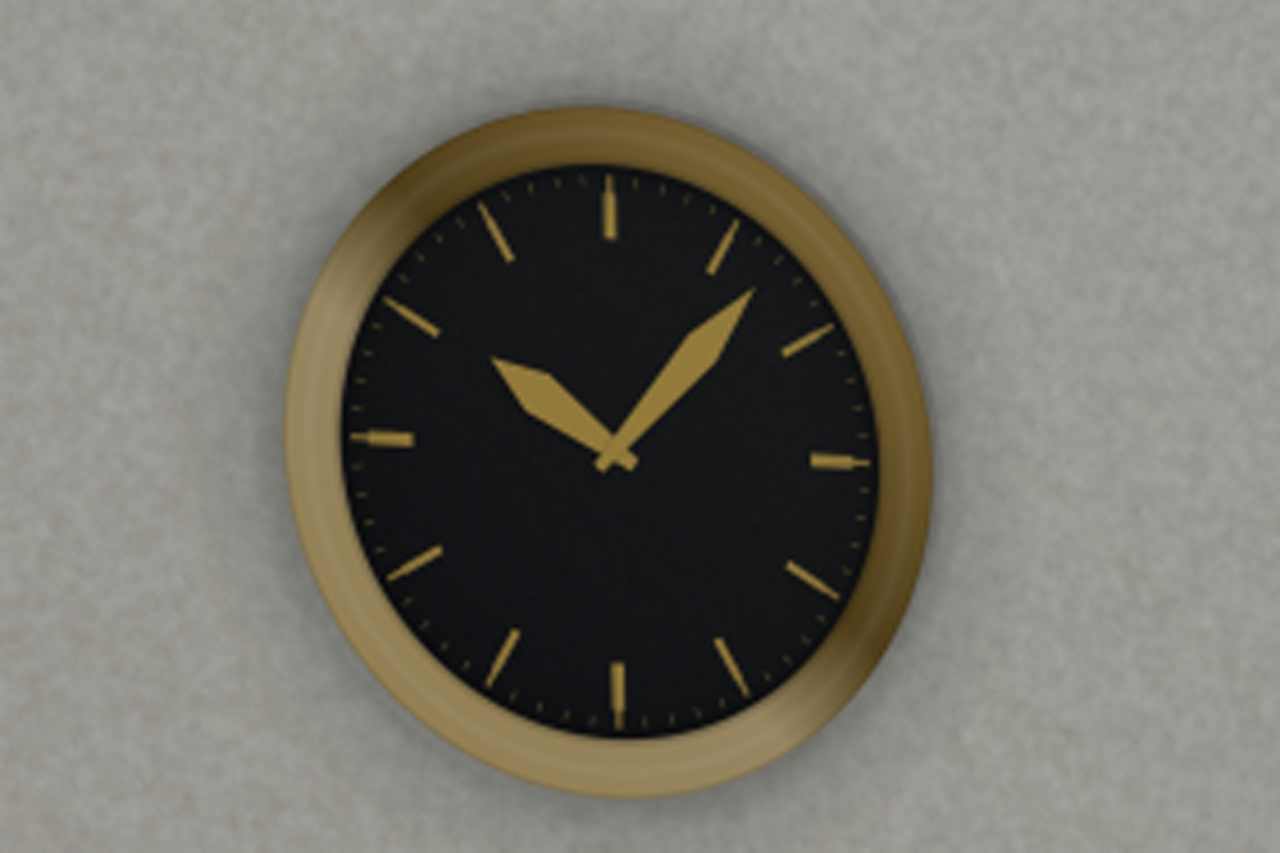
10:07
